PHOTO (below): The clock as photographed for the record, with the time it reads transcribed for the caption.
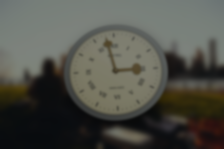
2:58
